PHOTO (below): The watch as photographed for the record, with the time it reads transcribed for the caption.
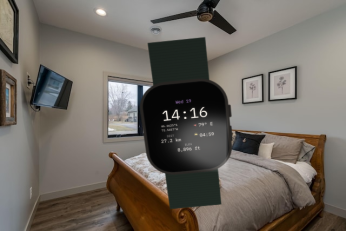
14:16
